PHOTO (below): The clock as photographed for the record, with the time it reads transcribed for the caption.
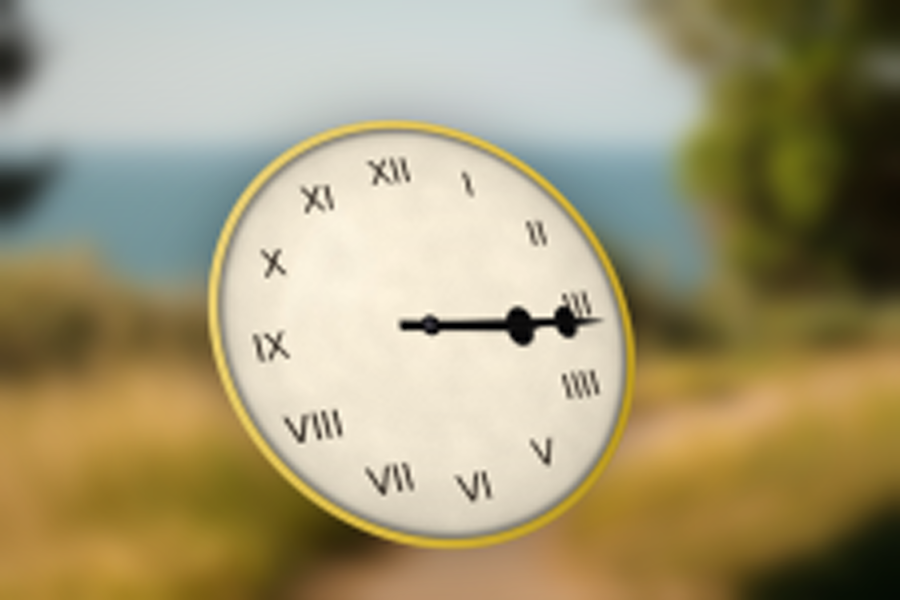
3:16
